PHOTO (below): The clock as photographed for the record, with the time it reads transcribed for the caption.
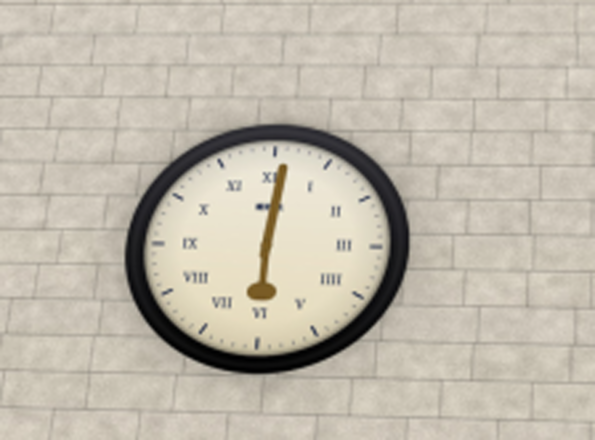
6:01
